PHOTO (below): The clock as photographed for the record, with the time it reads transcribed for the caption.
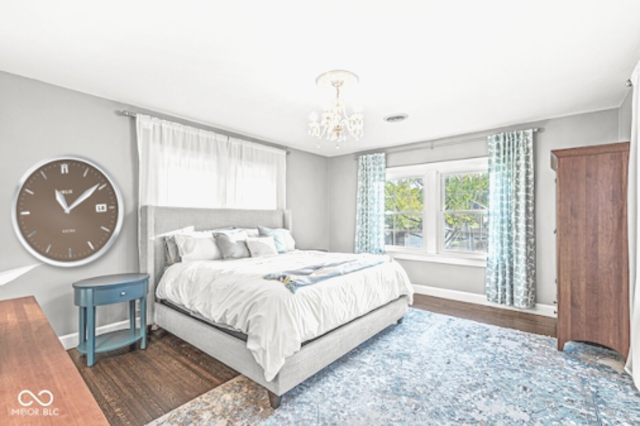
11:09
